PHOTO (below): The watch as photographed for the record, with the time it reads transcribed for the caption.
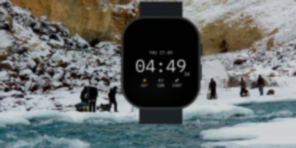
4:49
